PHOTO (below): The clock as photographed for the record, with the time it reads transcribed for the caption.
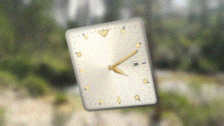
4:11
